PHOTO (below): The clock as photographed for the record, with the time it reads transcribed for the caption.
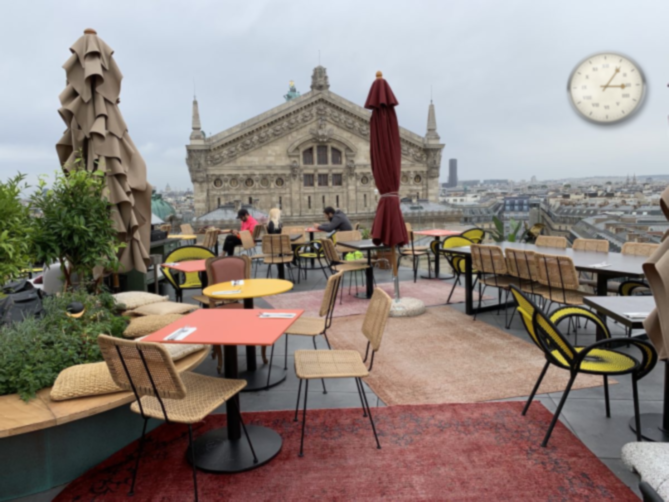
3:06
